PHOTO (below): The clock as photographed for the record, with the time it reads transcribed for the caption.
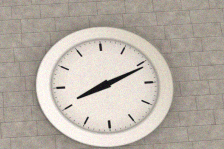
8:11
